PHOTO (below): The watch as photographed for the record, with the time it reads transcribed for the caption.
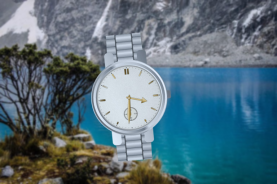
3:31
